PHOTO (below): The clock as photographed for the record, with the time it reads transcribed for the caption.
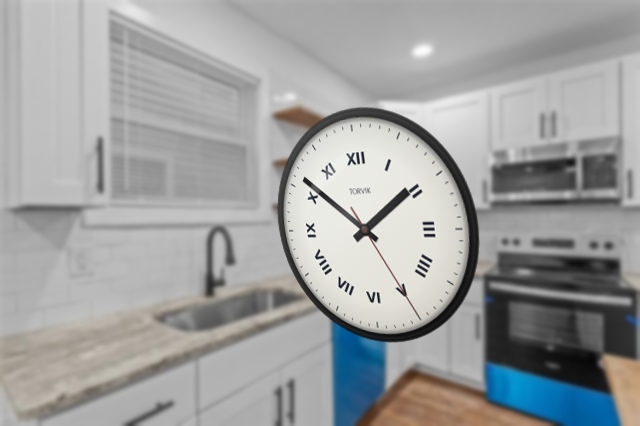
1:51:25
